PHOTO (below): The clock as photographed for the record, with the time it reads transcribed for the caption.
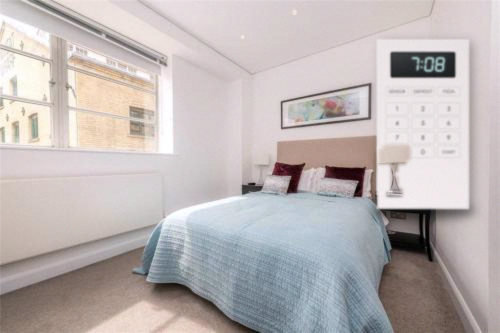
7:08
